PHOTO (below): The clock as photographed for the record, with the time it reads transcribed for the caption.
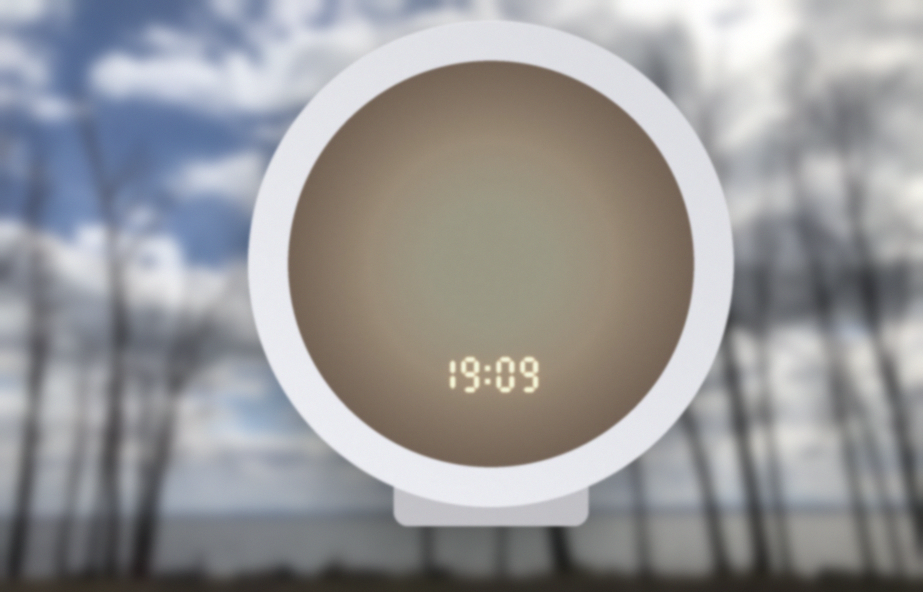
19:09
